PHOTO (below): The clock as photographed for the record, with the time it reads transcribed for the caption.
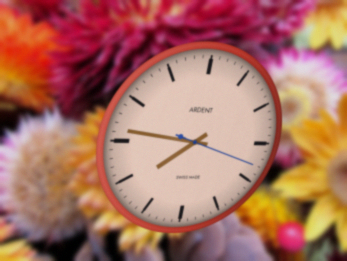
7:46:18
